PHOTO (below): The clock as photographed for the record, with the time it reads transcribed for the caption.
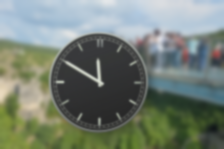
11:50
